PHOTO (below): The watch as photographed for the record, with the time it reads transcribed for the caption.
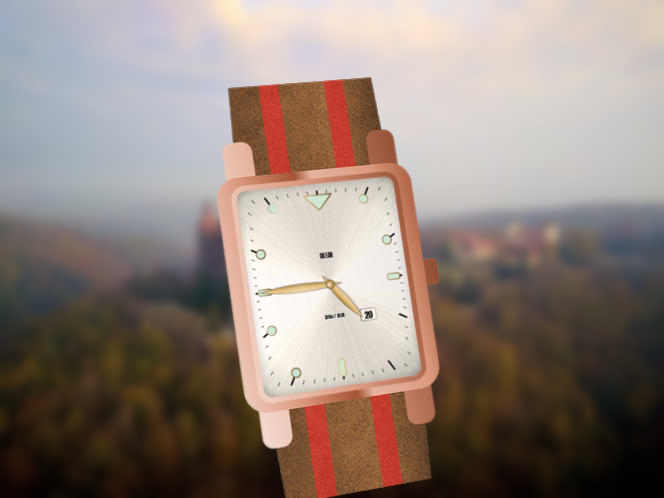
4:45
